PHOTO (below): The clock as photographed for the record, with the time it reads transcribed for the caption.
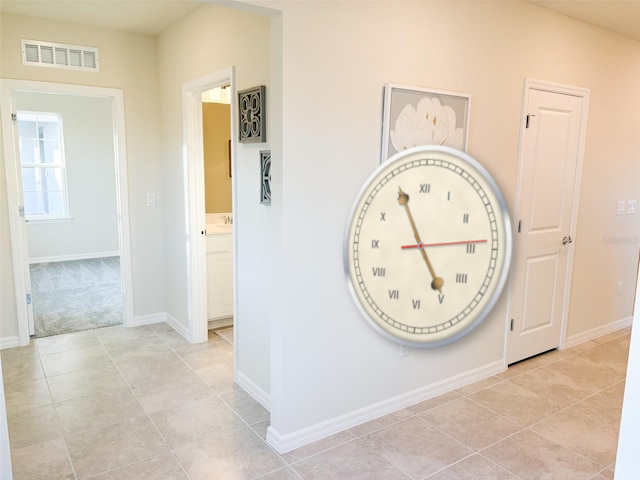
4:55:14
